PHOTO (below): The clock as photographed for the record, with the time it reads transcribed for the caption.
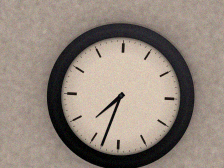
7:33
